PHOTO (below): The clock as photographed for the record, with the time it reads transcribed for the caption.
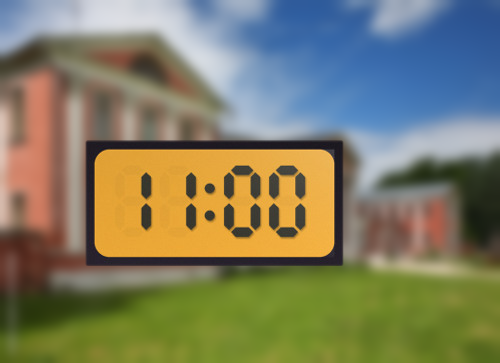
11:00
